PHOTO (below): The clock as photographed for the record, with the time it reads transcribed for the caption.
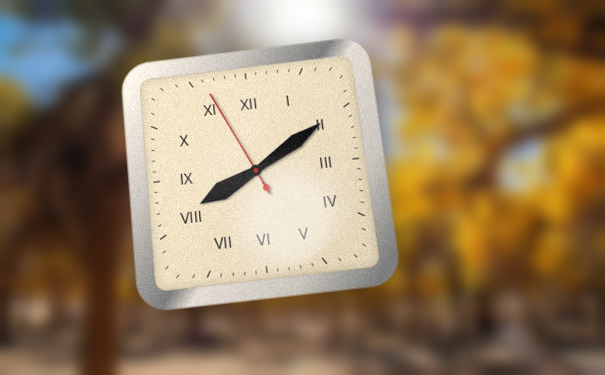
8:09:56
